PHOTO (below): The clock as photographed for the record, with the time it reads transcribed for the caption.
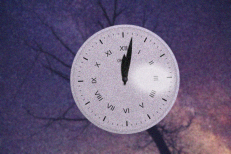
12:02
